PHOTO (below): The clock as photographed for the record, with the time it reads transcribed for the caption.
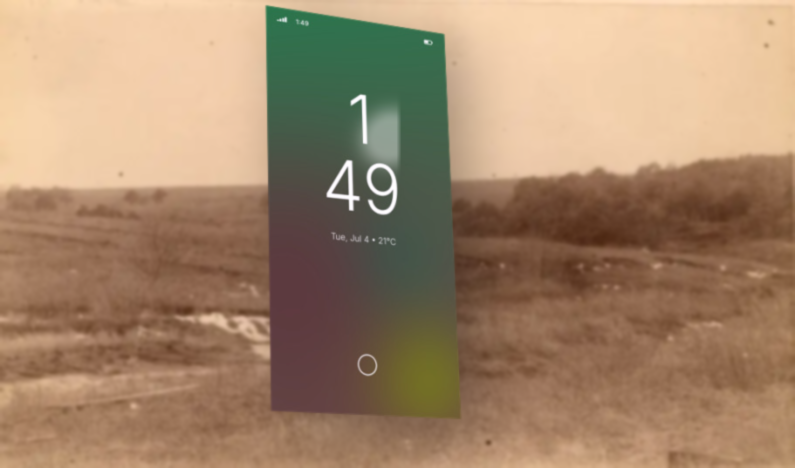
1:49
